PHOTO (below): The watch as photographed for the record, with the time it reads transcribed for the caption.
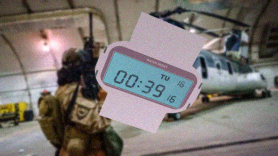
0:39:16
